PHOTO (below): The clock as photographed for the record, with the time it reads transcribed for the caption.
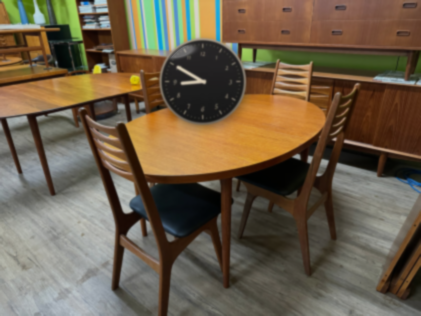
8:50
